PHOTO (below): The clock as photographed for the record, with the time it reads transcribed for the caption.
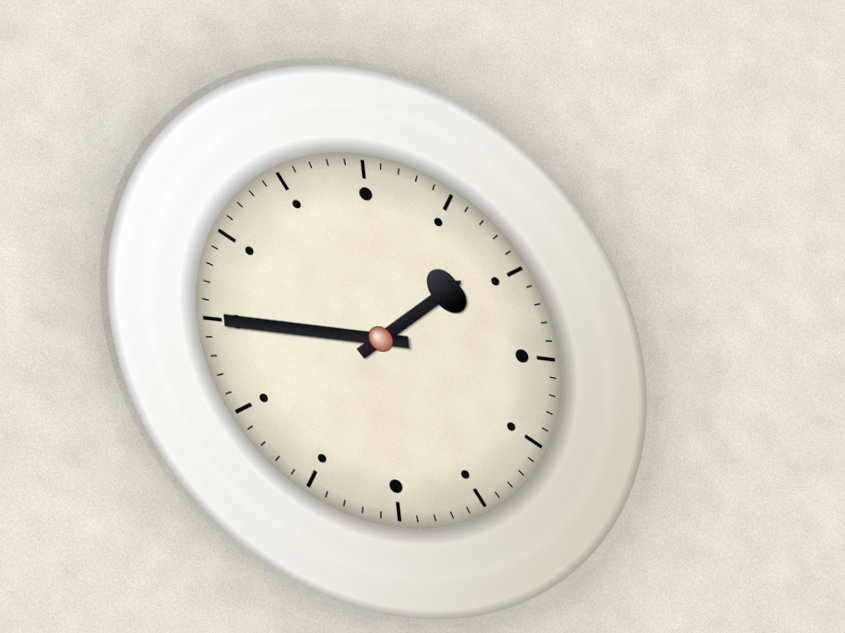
1:45
